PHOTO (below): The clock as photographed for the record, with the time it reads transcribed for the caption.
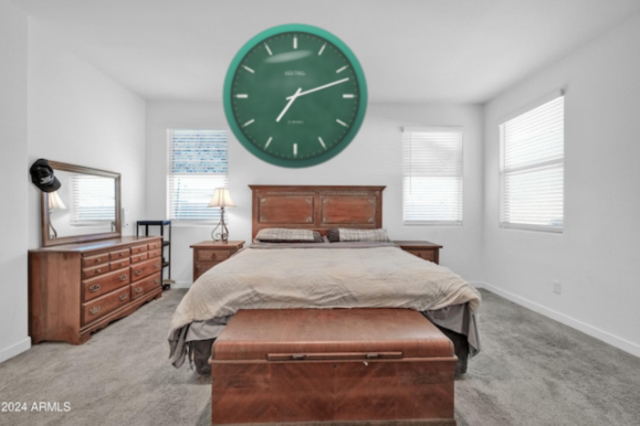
7:12
